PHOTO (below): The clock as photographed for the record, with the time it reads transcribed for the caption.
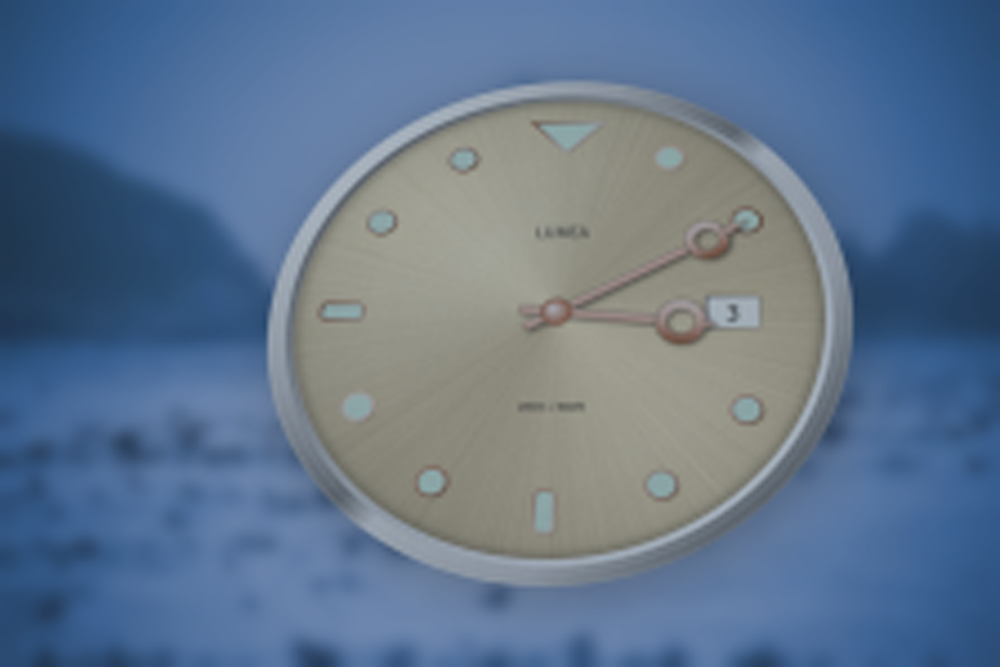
3:10
